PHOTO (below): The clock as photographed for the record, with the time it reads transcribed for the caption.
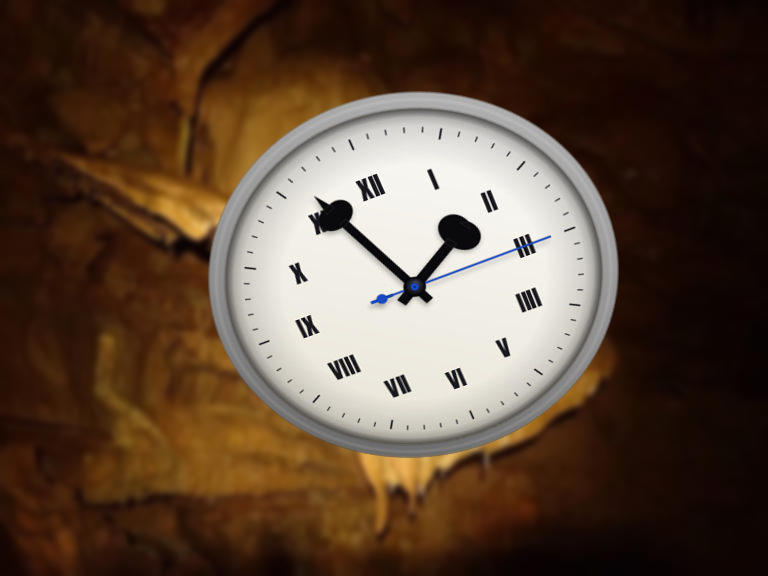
1:56:15
